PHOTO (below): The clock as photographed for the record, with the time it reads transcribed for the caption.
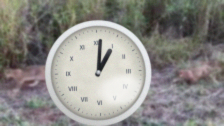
1:01
